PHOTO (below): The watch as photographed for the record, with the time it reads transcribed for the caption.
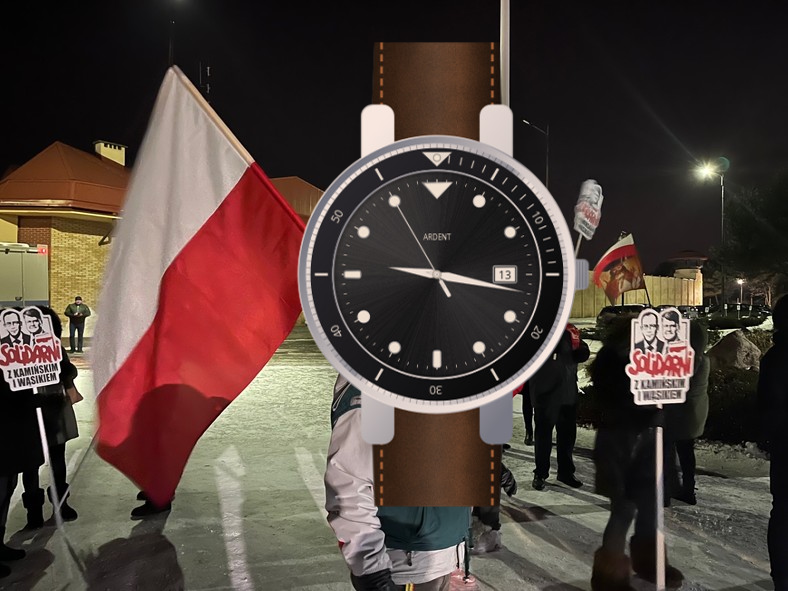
9:16:55
